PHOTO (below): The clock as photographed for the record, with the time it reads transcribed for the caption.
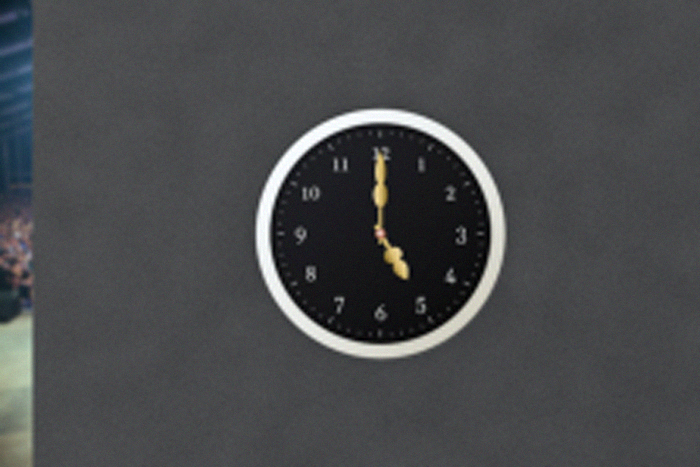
5:00
